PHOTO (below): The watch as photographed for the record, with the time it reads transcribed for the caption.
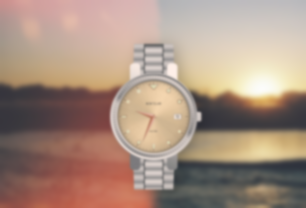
9:34
